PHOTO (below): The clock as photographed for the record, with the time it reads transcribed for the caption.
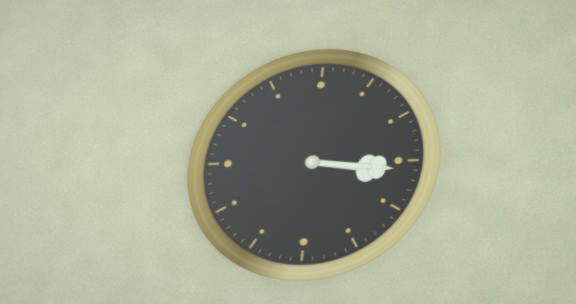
3:16
